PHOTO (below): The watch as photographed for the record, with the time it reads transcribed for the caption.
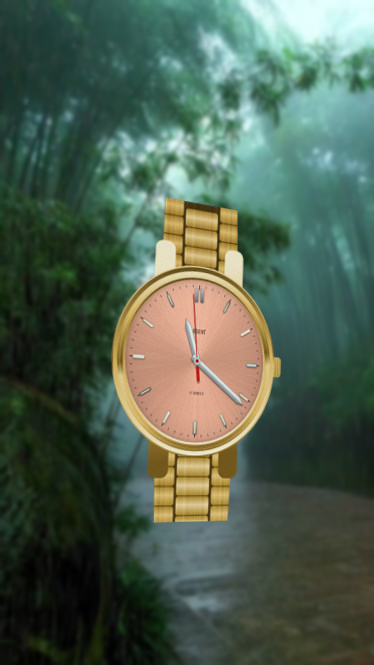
11:20:59
